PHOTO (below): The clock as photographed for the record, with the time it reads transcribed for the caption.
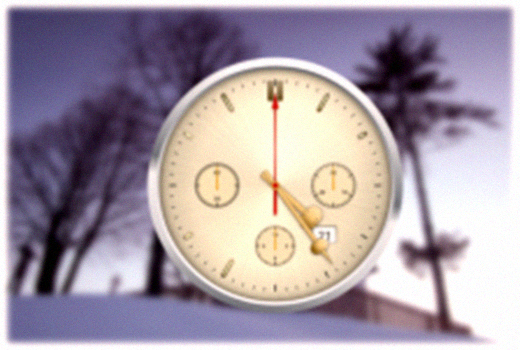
4:24
